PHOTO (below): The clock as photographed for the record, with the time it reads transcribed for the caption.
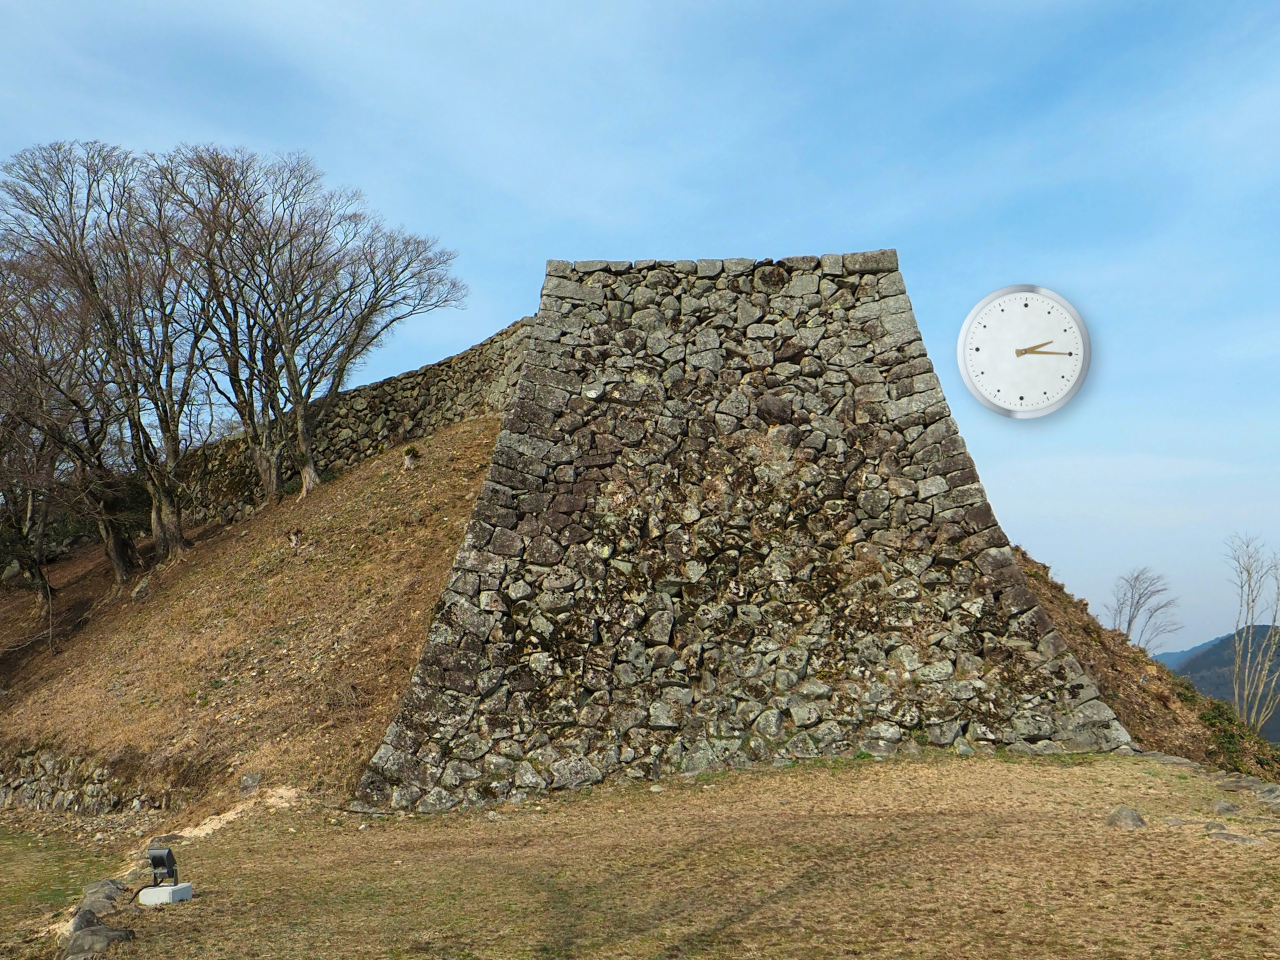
2:15
